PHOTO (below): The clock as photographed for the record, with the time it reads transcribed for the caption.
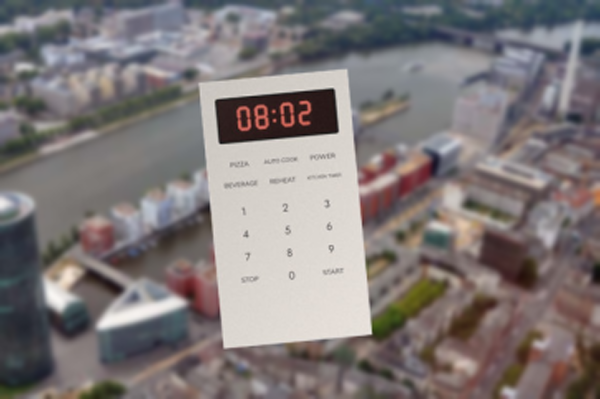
8:02
